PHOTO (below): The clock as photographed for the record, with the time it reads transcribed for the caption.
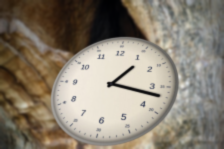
1:17
